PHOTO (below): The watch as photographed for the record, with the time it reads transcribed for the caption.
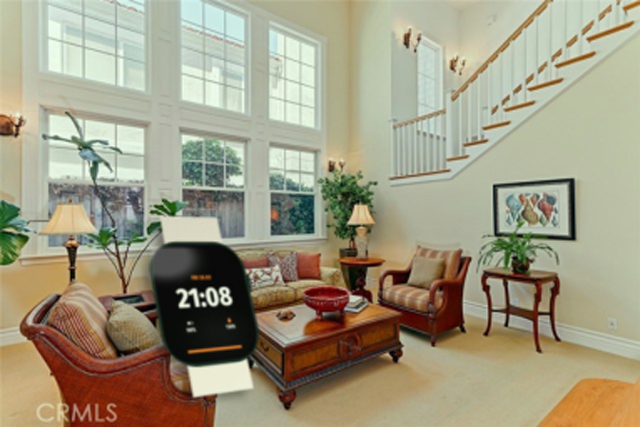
21:08
